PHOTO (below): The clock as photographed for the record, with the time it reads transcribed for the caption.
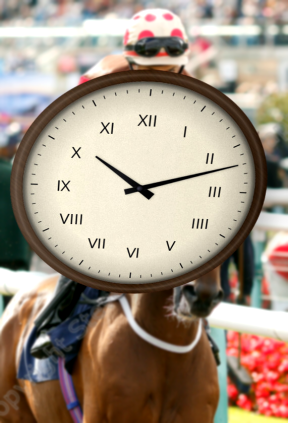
10:12
